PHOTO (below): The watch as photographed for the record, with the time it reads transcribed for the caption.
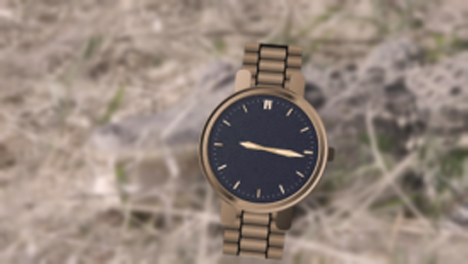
9:16
